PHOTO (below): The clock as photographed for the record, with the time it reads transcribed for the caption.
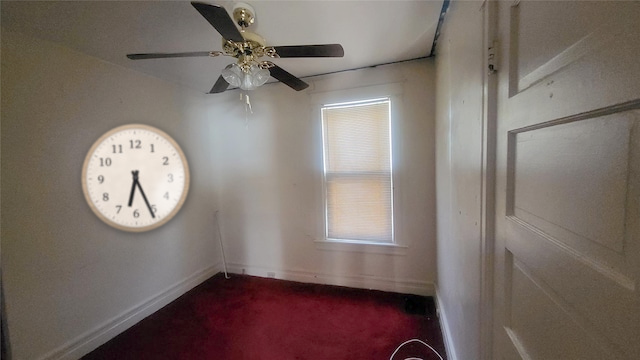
6:26
